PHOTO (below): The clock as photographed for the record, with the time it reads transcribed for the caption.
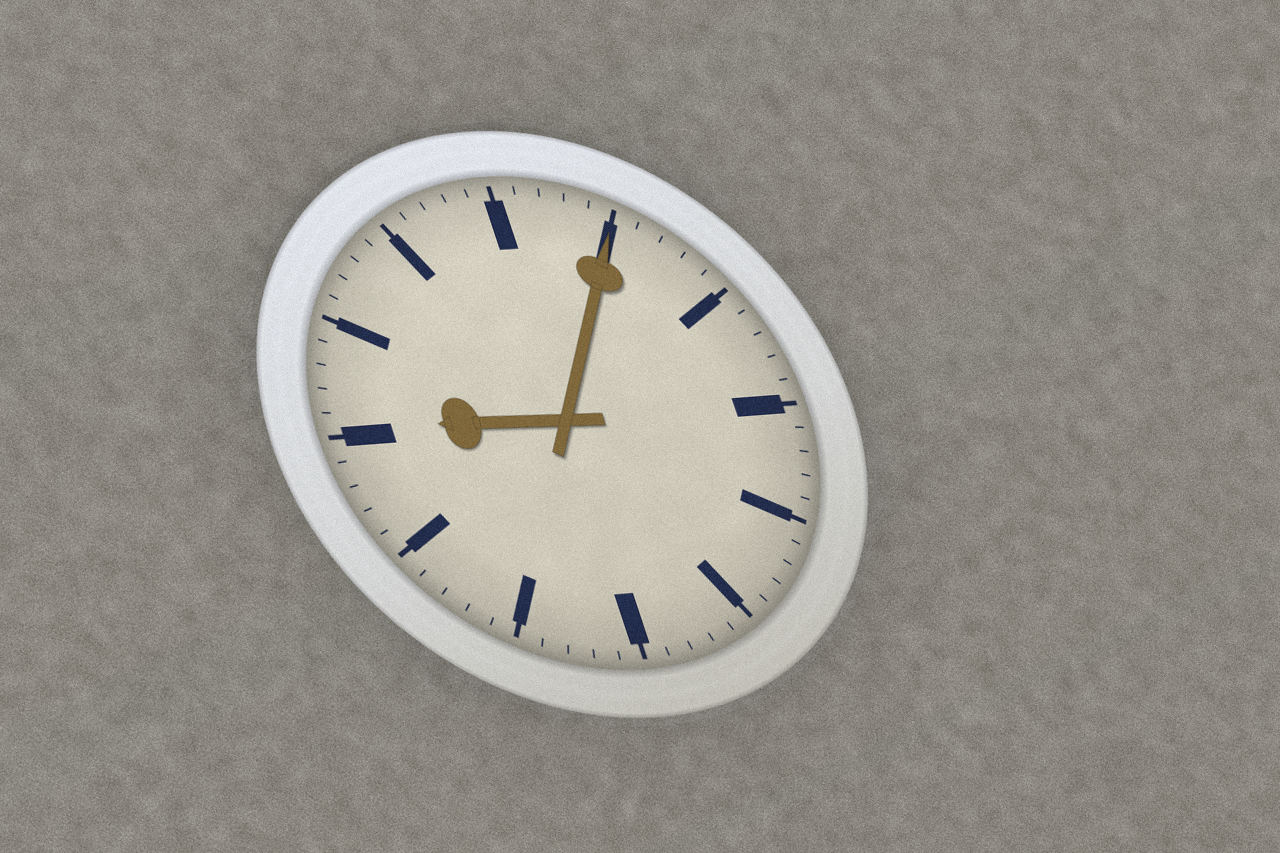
9:05
